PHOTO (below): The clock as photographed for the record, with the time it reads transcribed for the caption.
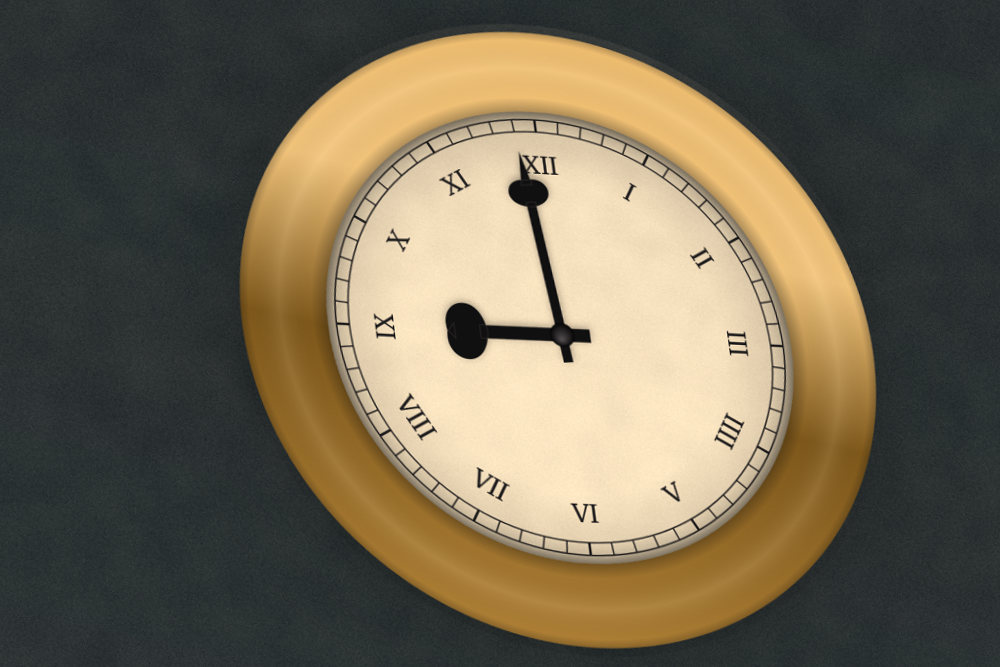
8:59
